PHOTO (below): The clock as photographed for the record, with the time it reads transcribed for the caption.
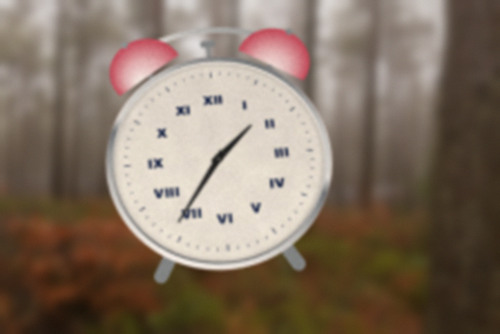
1:36
